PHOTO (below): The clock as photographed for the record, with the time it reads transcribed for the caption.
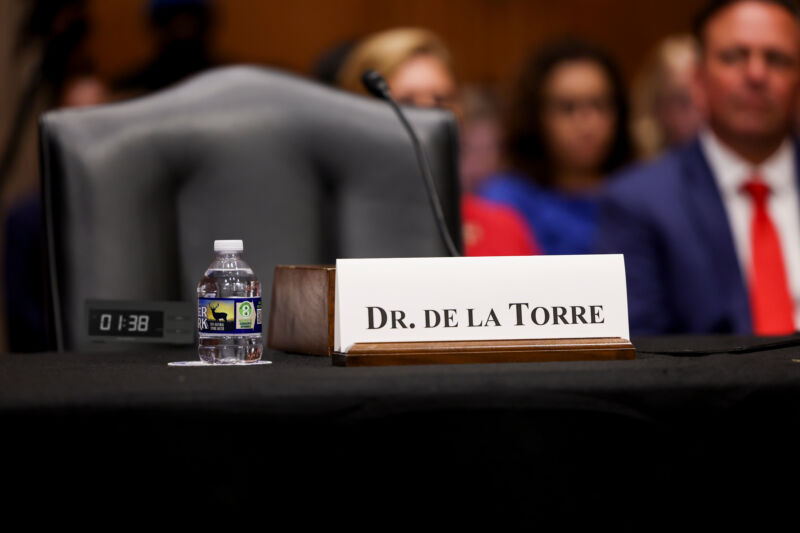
1:38
